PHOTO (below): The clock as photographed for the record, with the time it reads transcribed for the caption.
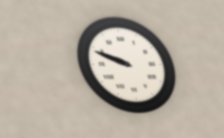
9:49
